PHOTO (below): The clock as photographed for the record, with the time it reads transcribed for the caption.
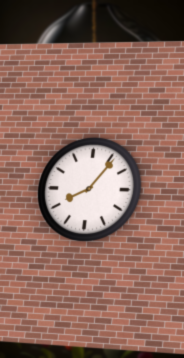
8:06
